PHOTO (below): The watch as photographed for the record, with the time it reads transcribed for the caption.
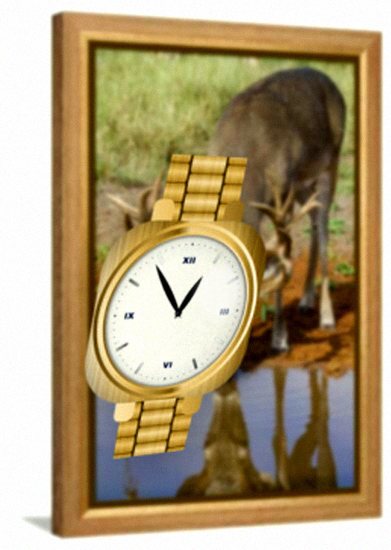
12:54
